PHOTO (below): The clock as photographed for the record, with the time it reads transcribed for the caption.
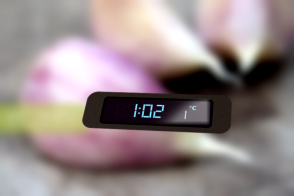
1:02
